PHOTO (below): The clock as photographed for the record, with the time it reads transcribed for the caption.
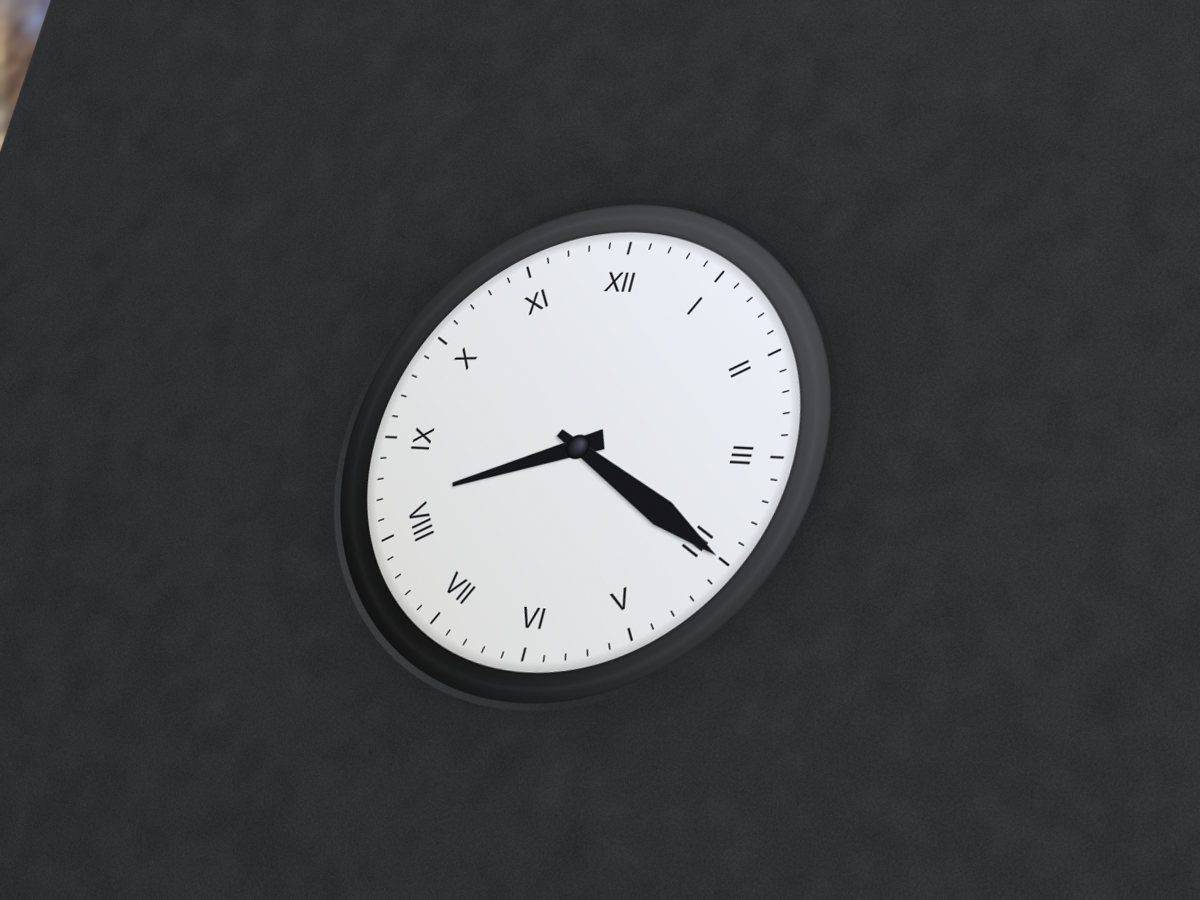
8:20
